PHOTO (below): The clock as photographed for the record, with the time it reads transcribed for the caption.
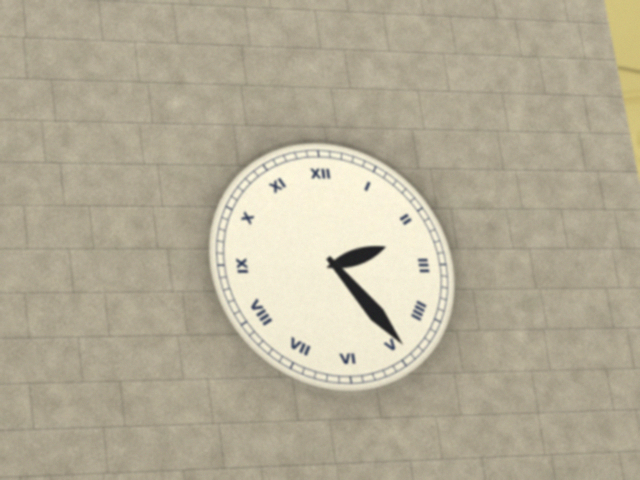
2:24
